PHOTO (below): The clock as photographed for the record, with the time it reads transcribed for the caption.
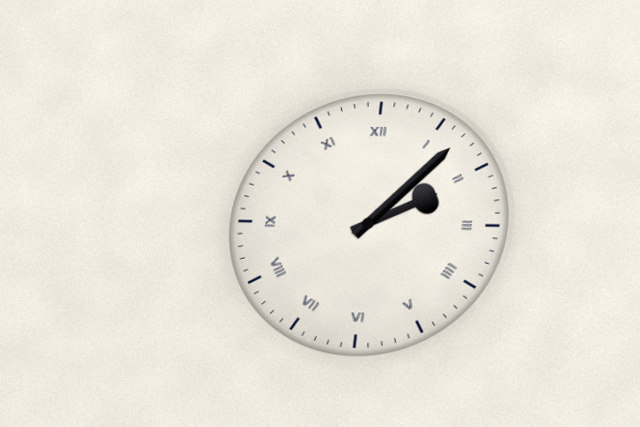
2:07
